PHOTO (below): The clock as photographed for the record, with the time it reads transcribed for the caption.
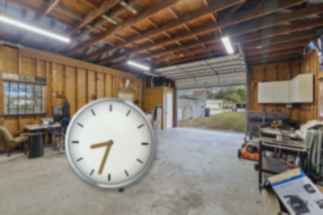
8:33
